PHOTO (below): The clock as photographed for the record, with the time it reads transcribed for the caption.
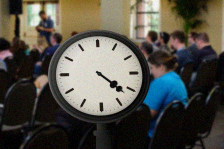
4:22
